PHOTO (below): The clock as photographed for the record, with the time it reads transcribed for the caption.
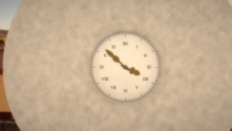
3:52
